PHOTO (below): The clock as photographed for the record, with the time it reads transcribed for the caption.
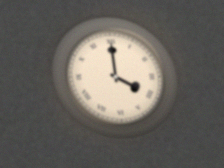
4:00
